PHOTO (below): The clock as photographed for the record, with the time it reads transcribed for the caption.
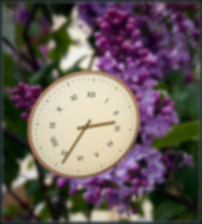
2:34
